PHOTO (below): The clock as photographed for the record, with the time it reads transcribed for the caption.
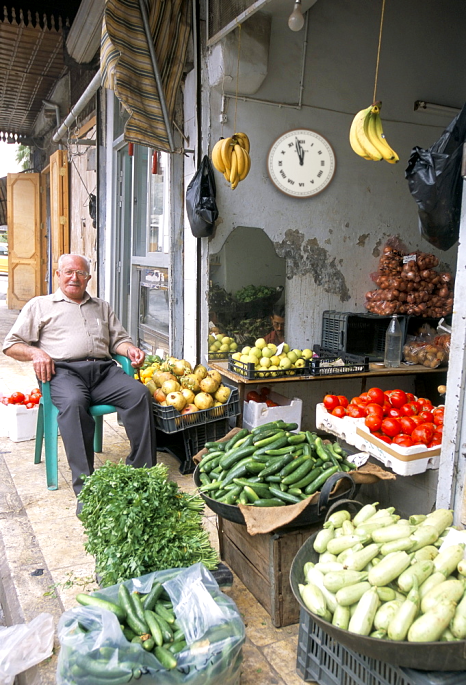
11:58
